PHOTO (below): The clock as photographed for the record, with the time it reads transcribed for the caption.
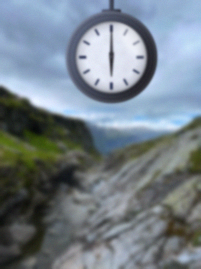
6:00
